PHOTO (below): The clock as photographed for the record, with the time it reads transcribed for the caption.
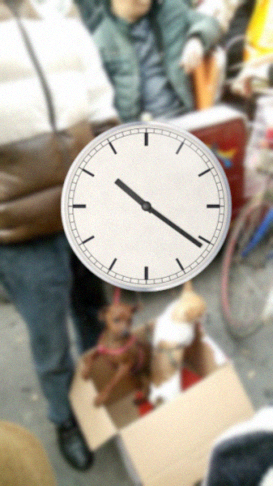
10:21
